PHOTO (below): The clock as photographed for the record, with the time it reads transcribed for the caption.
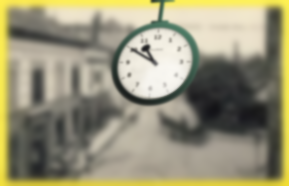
10:50
